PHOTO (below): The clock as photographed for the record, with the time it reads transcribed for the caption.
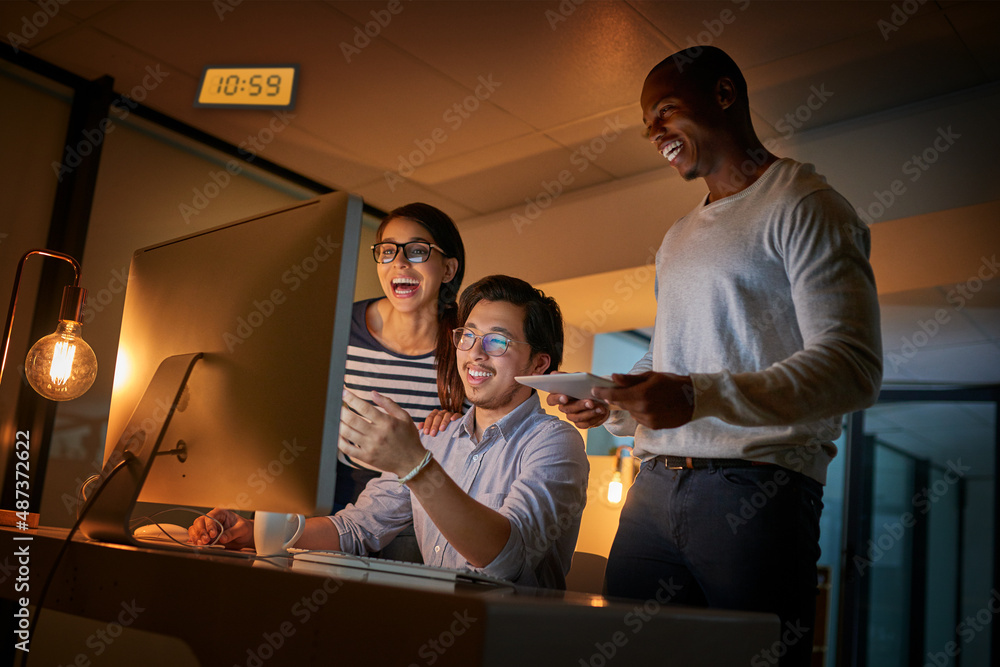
10:59
